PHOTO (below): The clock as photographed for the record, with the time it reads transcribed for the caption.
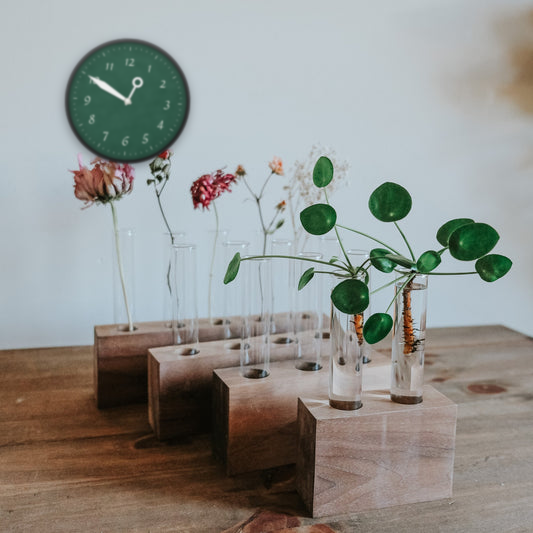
12:50
